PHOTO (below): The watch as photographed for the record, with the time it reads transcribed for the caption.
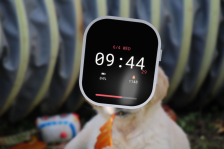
9:44
